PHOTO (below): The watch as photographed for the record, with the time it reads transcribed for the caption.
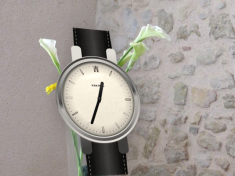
12:34
